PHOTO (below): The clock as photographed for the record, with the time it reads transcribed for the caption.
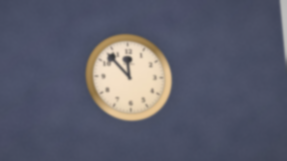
11:53
